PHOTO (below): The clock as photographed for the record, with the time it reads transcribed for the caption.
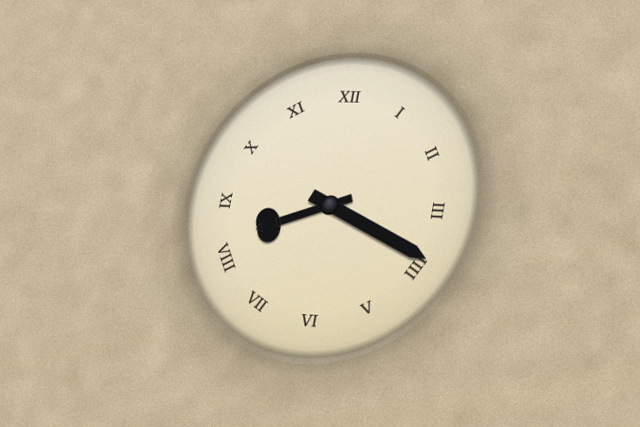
8:19
